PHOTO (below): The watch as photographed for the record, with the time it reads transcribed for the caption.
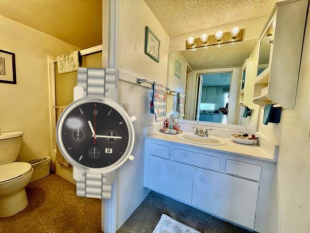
11:15
